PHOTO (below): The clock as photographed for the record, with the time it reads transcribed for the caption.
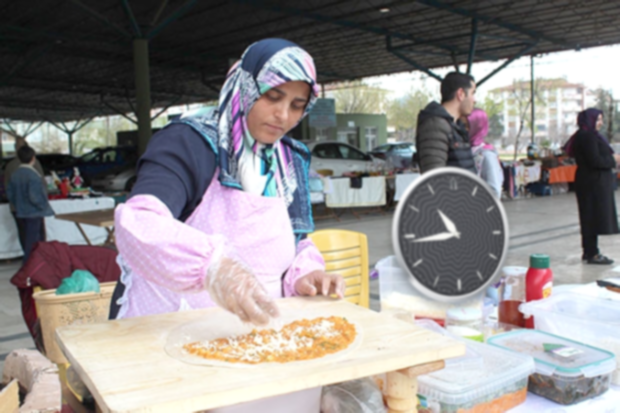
10:44
